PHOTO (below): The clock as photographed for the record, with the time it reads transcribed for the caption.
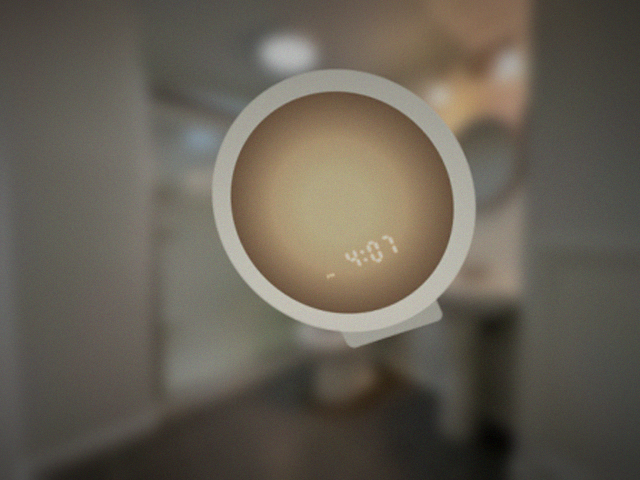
4:07
